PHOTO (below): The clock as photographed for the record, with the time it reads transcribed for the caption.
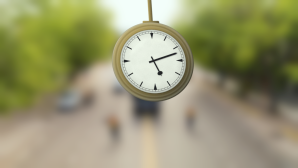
5:12
